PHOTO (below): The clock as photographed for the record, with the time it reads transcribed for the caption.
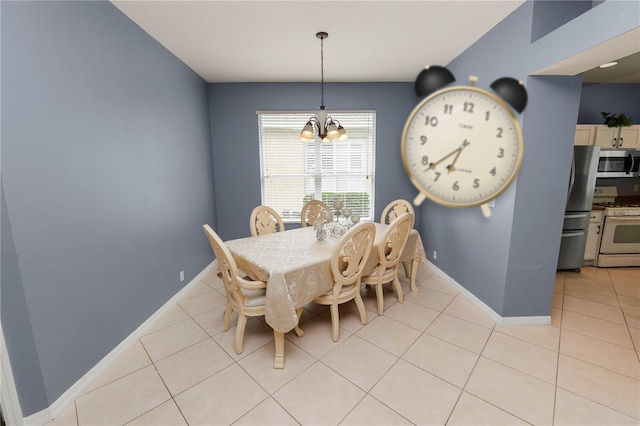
6:38
